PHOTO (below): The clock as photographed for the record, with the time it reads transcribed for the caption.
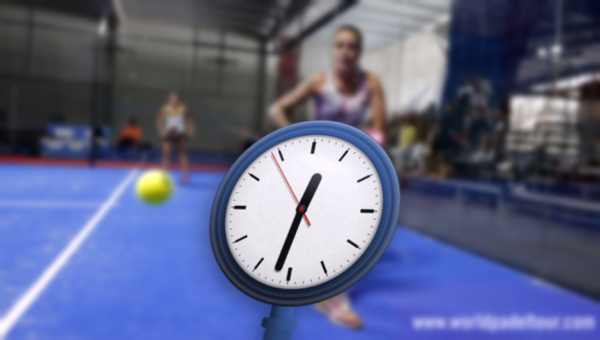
12:31:54
